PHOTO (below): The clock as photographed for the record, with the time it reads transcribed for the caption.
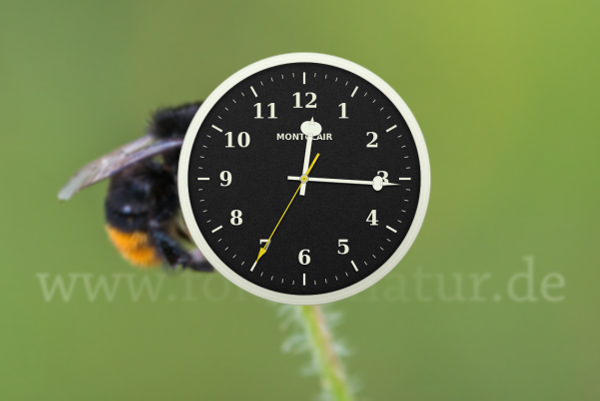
12:15:35
